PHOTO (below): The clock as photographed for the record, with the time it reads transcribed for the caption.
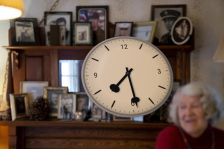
7:29
